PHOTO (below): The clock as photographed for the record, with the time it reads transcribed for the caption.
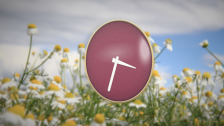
3:33
